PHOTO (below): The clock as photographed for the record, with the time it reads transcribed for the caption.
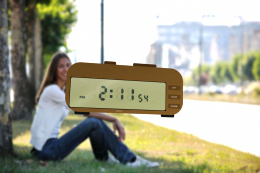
2:11:54
